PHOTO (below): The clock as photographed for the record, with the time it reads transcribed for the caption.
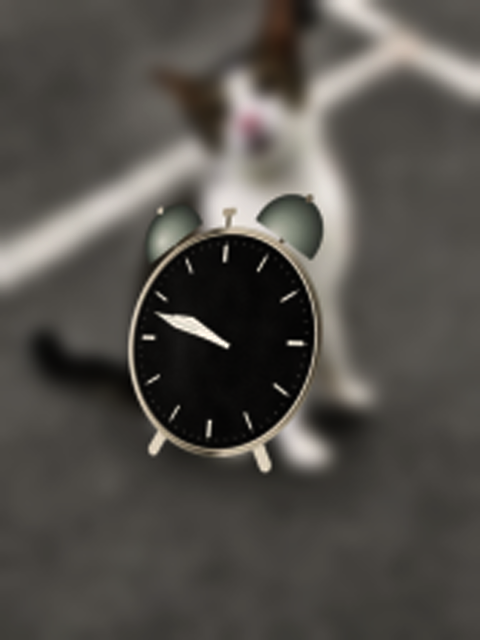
9:48
